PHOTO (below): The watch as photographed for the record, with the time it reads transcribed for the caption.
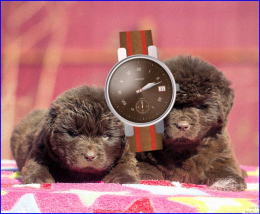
2:12
